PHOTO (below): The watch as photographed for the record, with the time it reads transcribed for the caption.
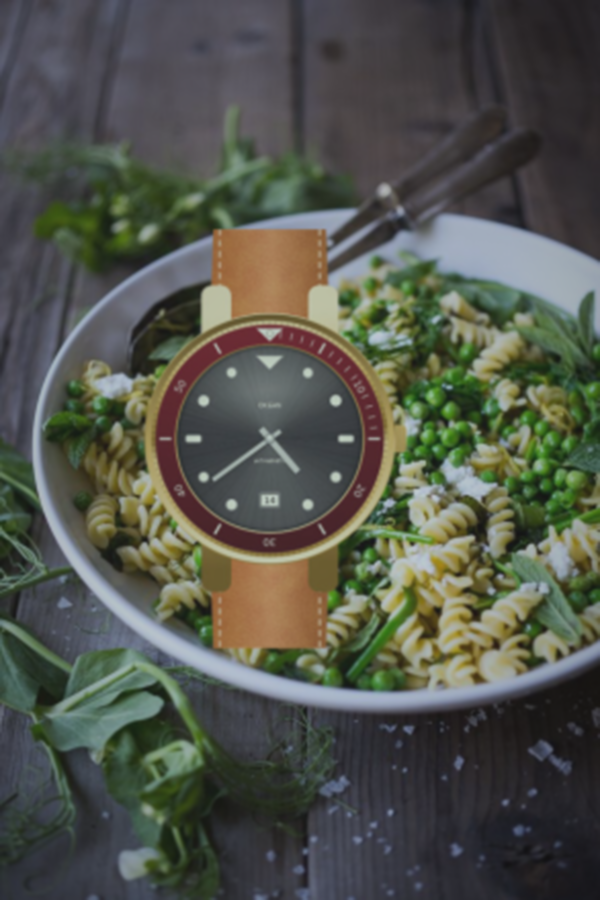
4:39
